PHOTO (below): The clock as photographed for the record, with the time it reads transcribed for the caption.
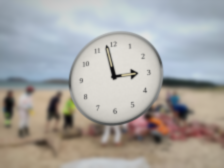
2:58
